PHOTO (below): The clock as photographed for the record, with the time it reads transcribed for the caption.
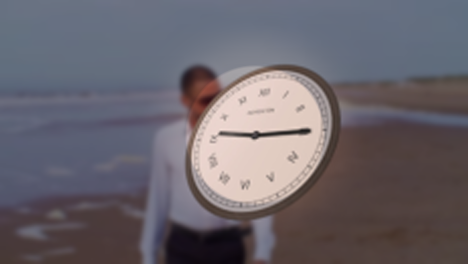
9:15
